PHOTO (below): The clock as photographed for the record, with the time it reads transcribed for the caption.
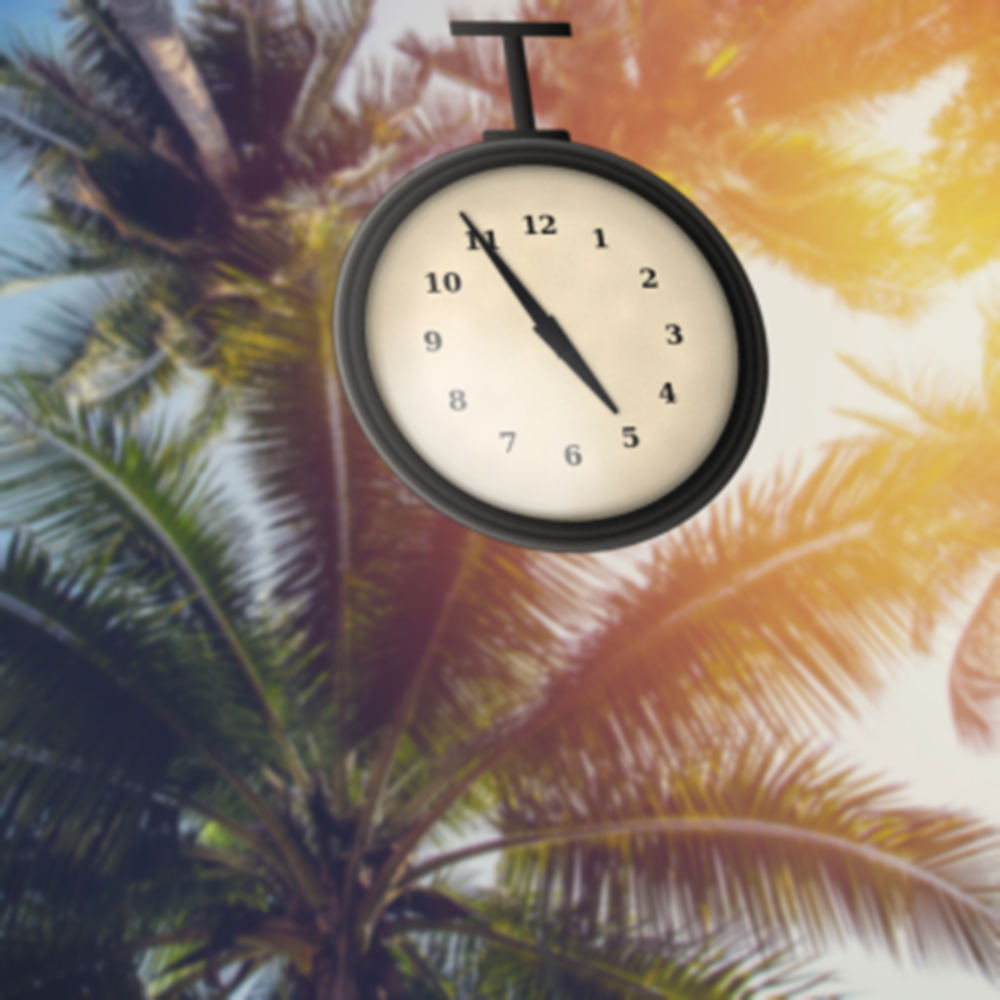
4:55
